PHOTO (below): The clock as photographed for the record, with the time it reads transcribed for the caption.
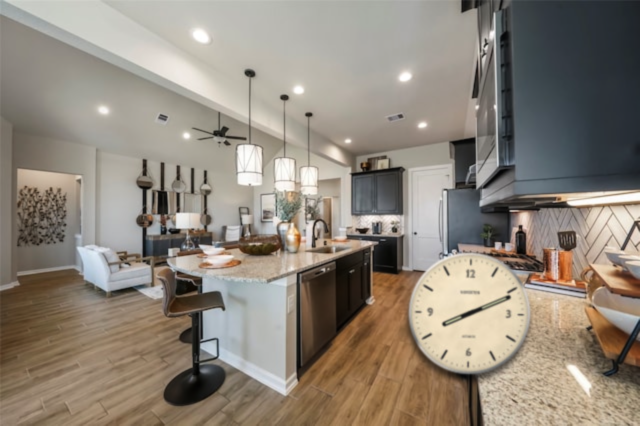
8:11
